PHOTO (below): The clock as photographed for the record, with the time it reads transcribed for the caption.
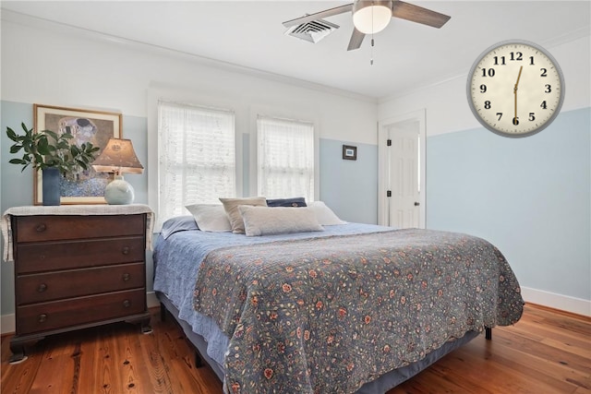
12:30
